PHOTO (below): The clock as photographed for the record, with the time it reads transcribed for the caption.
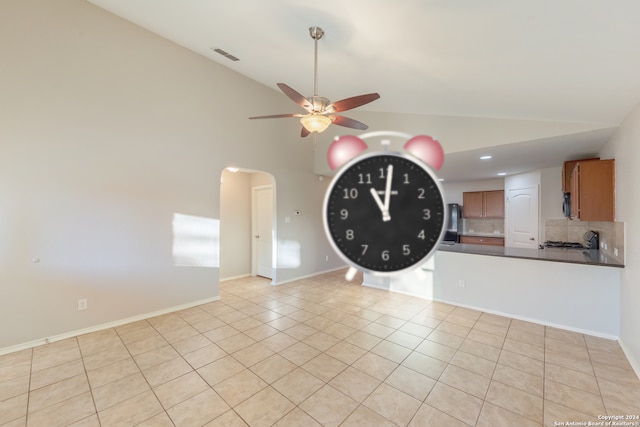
11:01
